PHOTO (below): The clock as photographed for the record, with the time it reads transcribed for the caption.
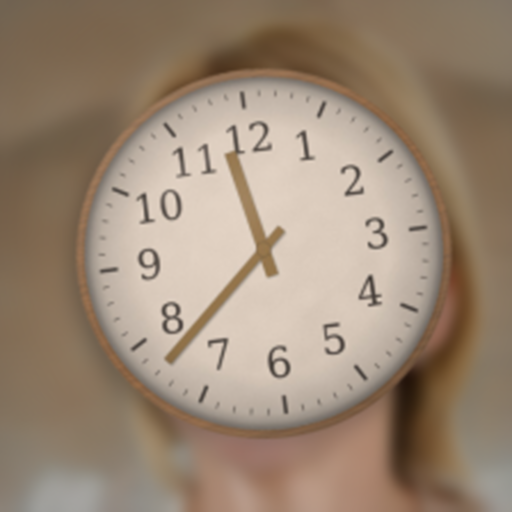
11:38
